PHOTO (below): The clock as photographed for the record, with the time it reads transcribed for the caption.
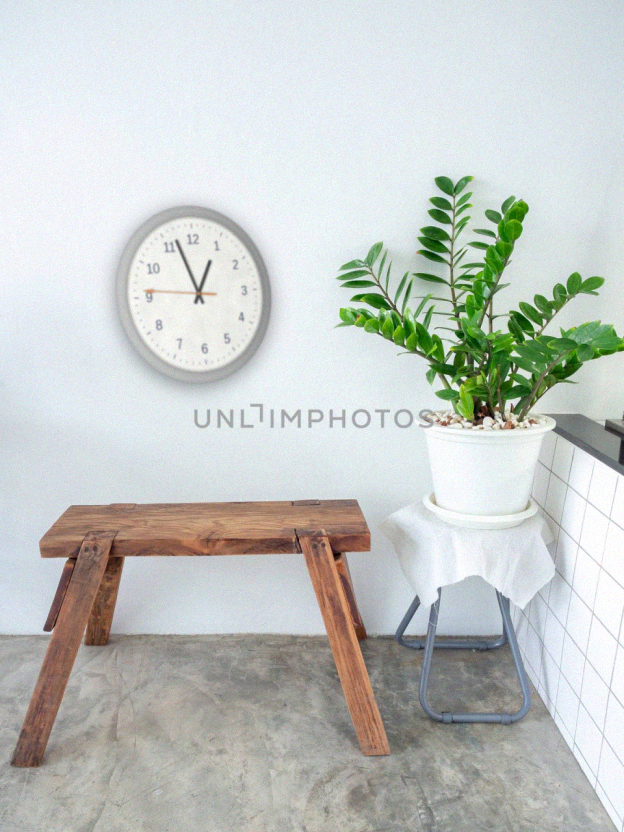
12:56:46
